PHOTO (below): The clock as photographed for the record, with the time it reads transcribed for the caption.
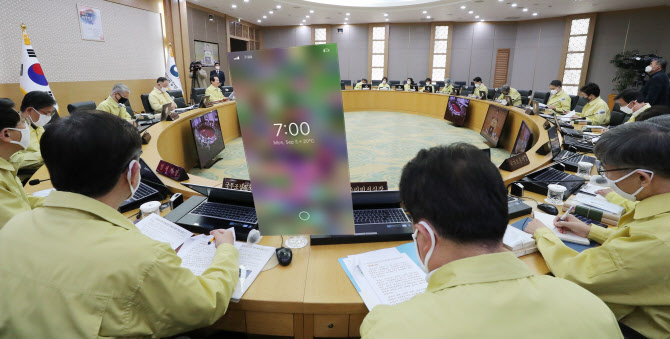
7:00
